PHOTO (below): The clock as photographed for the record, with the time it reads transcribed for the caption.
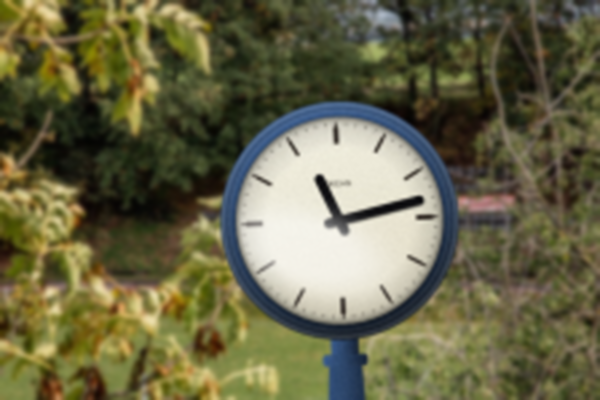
11:13
